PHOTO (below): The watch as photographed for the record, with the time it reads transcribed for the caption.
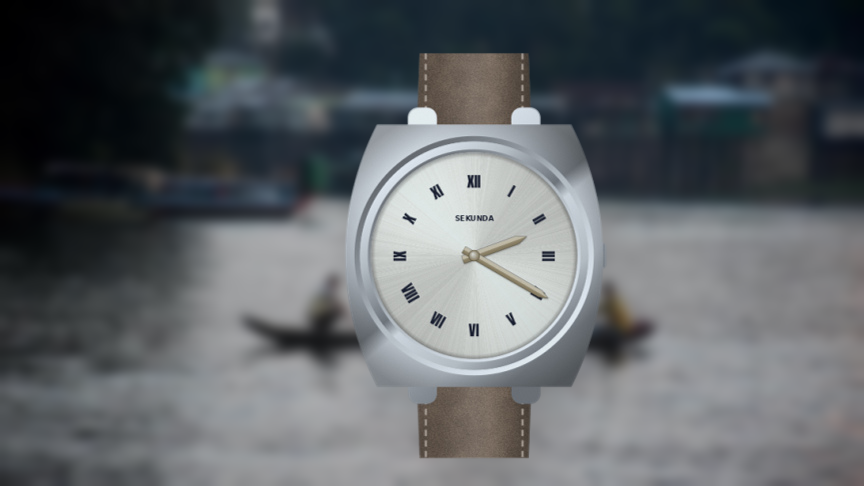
2:20
